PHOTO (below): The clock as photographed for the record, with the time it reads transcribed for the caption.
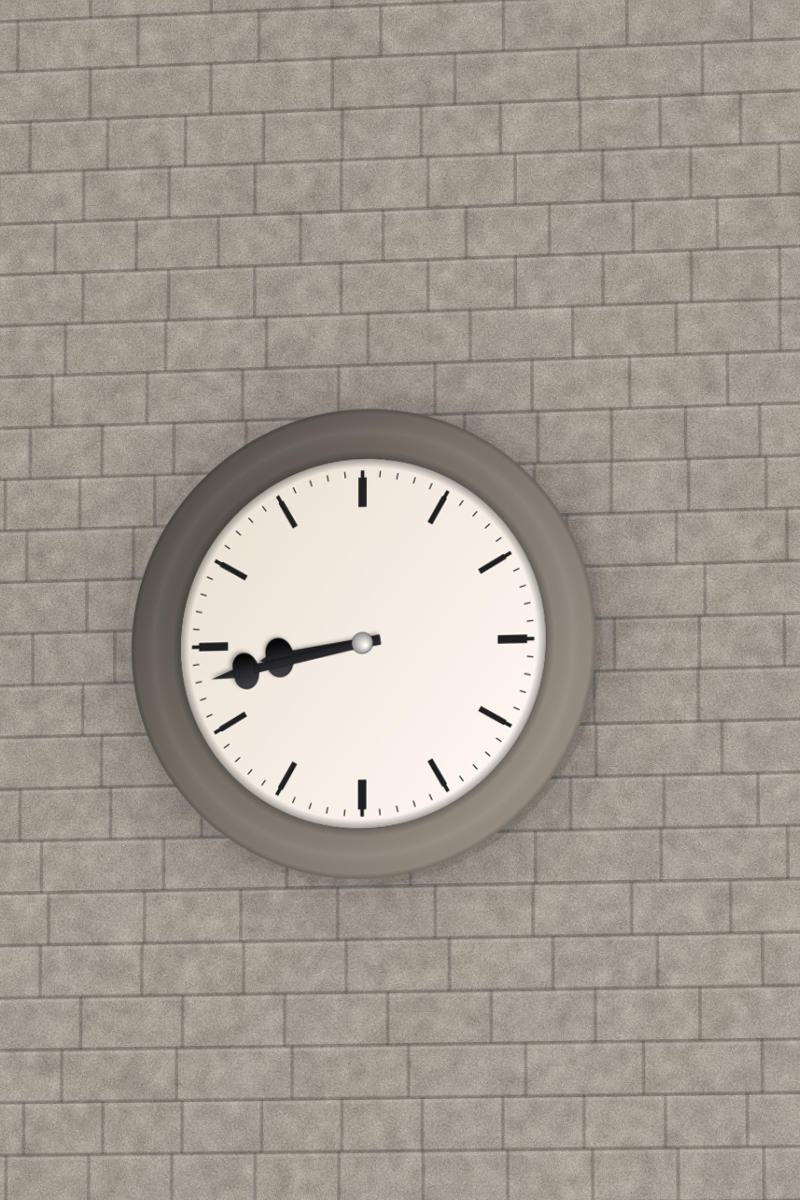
8:43
